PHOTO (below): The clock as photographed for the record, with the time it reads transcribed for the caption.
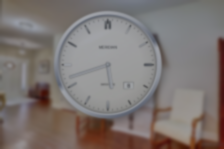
5:42
